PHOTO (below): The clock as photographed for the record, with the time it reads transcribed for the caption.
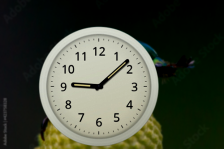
9:08
